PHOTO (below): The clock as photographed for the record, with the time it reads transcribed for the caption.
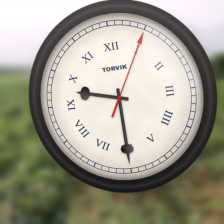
9:30:05
